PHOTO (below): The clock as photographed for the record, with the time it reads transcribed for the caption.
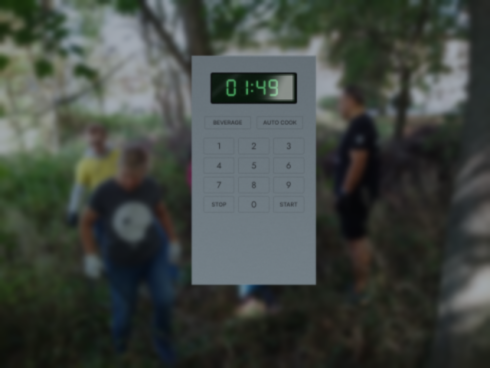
1:49
